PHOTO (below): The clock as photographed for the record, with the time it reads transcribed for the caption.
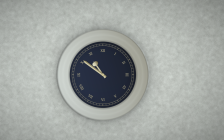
10:51
